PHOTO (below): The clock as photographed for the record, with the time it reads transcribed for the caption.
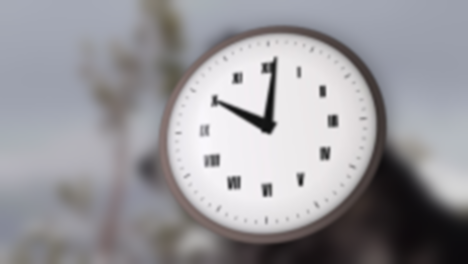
10:01
